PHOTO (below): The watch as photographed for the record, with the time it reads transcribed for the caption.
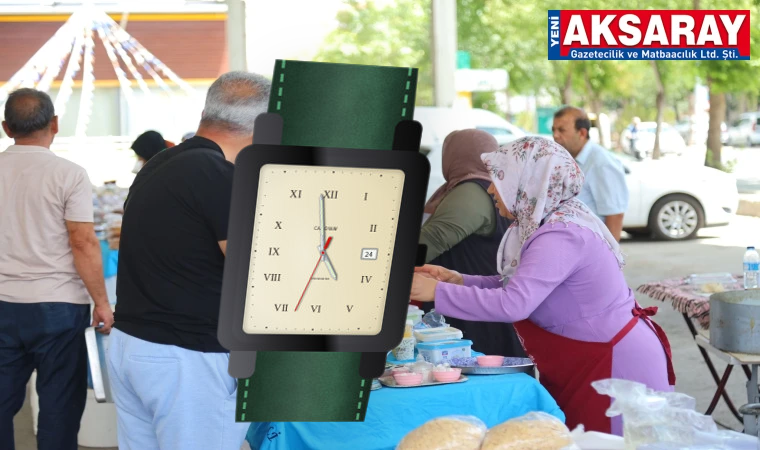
4:58:33
